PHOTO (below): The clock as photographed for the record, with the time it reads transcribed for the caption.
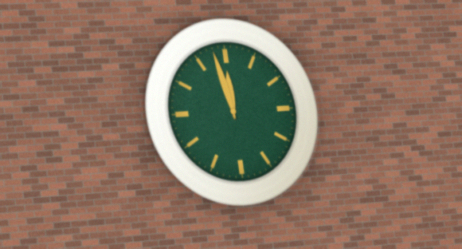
11:58
